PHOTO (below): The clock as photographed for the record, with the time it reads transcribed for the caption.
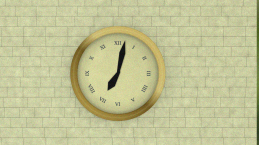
7:02
